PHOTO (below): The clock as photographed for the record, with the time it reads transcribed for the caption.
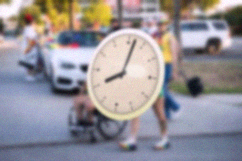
8:02
